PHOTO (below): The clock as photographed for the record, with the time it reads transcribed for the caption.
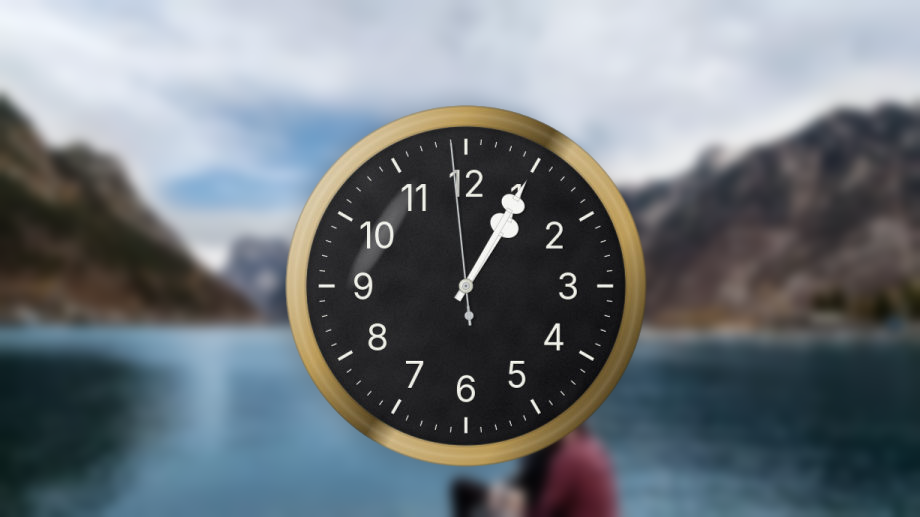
1:04:59
